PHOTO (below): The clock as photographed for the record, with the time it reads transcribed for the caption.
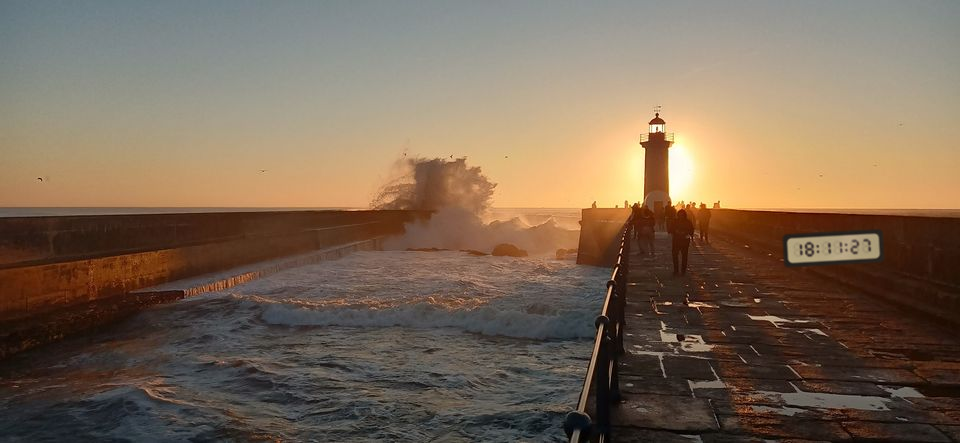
18:11:27
